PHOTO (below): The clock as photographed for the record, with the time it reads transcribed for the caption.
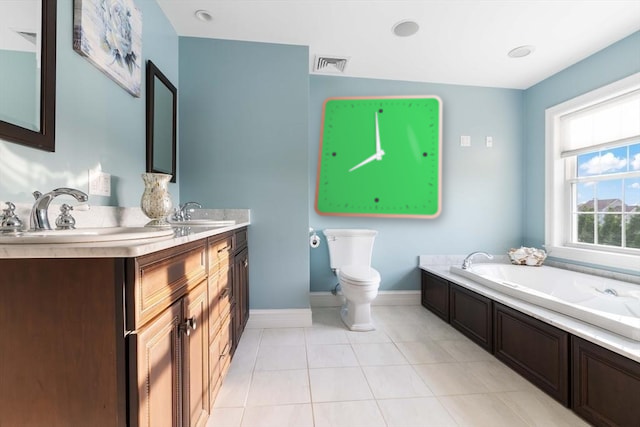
7:59
